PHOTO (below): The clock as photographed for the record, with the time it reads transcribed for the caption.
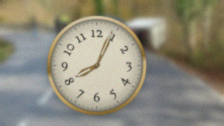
8:04
